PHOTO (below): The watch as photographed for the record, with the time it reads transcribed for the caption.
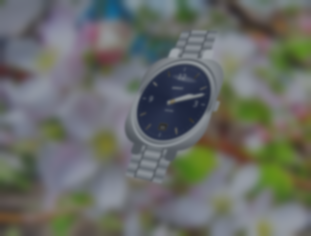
2:12
